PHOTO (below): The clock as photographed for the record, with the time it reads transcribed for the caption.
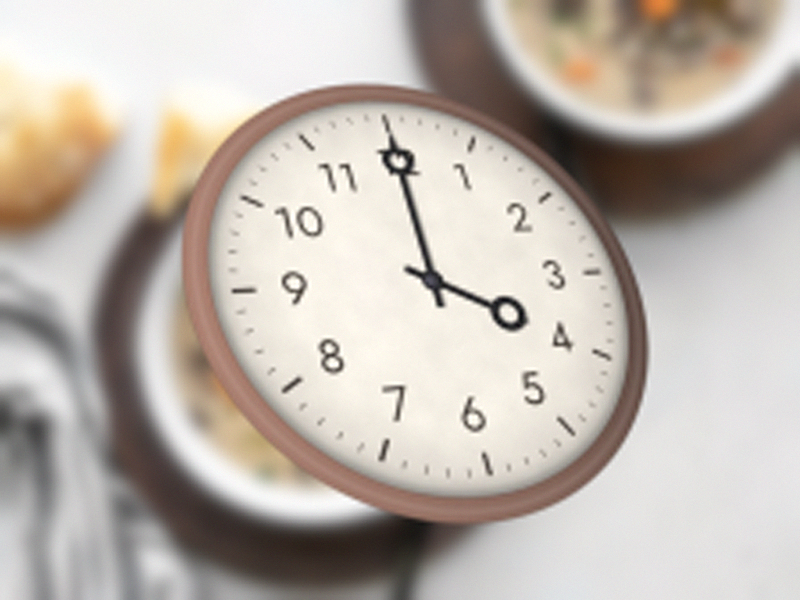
4:00
